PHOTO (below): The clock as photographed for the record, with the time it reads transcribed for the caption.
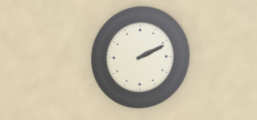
2:11
